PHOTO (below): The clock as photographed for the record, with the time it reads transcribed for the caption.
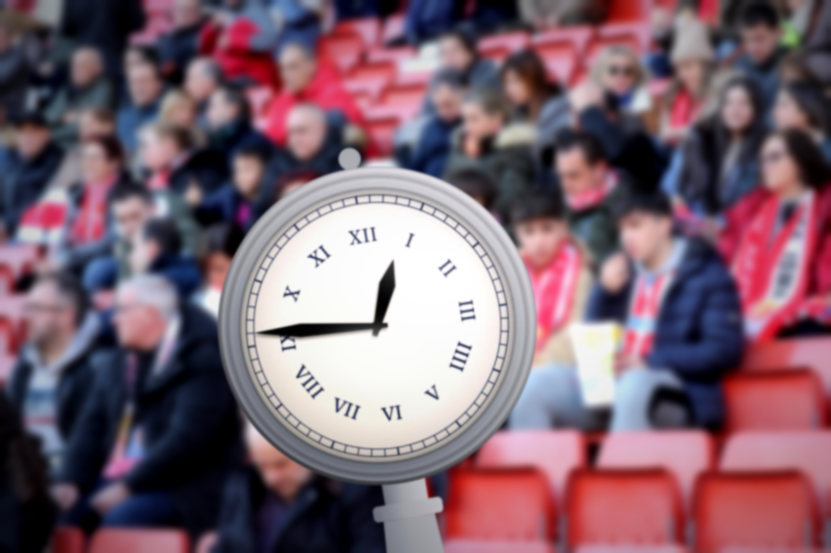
12:46
